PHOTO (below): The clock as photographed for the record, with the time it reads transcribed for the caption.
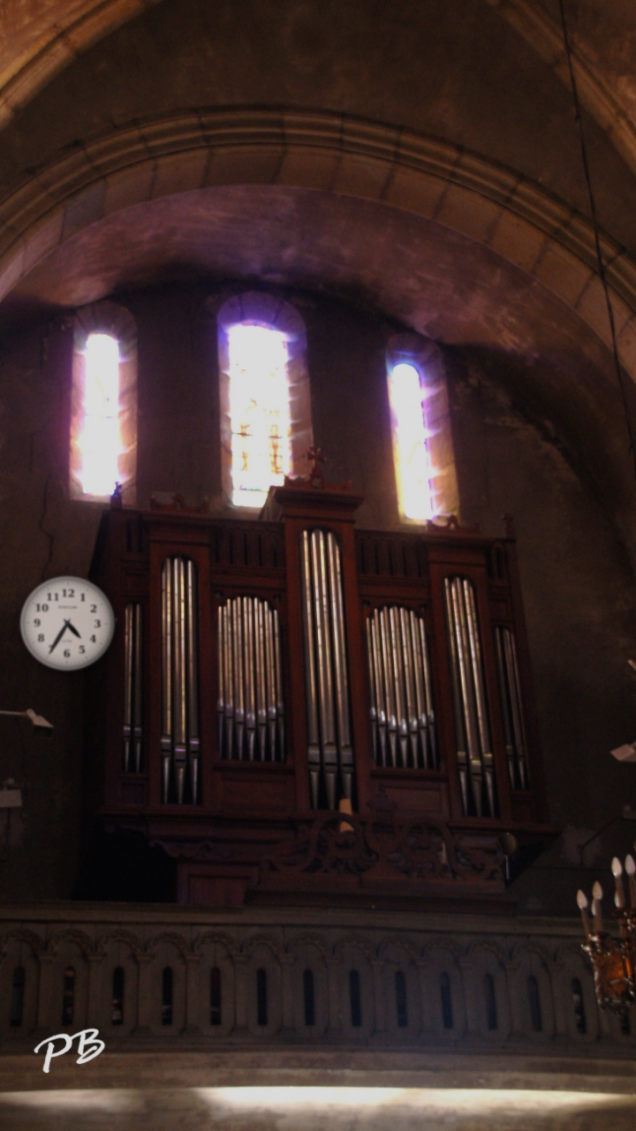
4:35
